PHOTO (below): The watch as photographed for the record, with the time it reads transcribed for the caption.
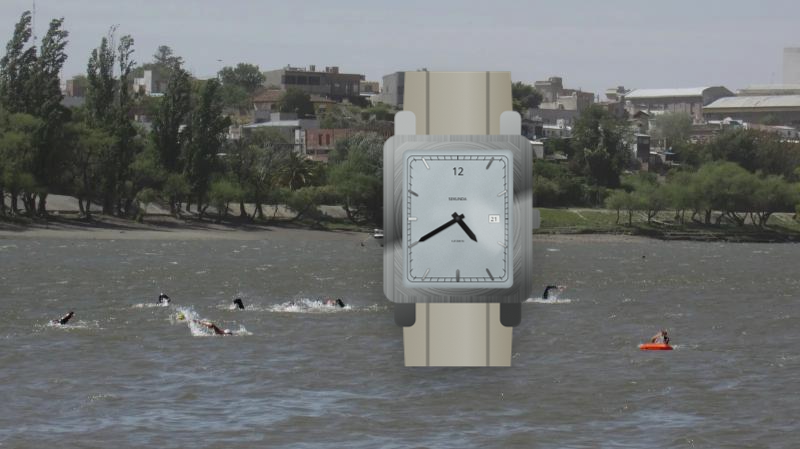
4:40
